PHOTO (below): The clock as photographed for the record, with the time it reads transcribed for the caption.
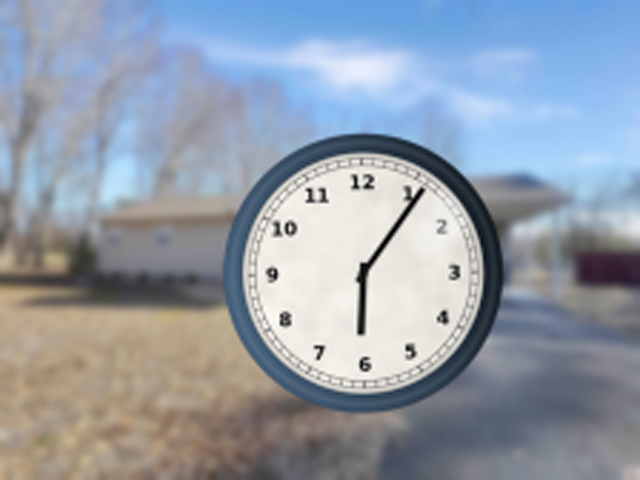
6:06
